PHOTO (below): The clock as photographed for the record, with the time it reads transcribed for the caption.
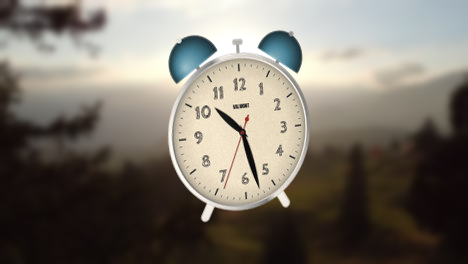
10:27:34
